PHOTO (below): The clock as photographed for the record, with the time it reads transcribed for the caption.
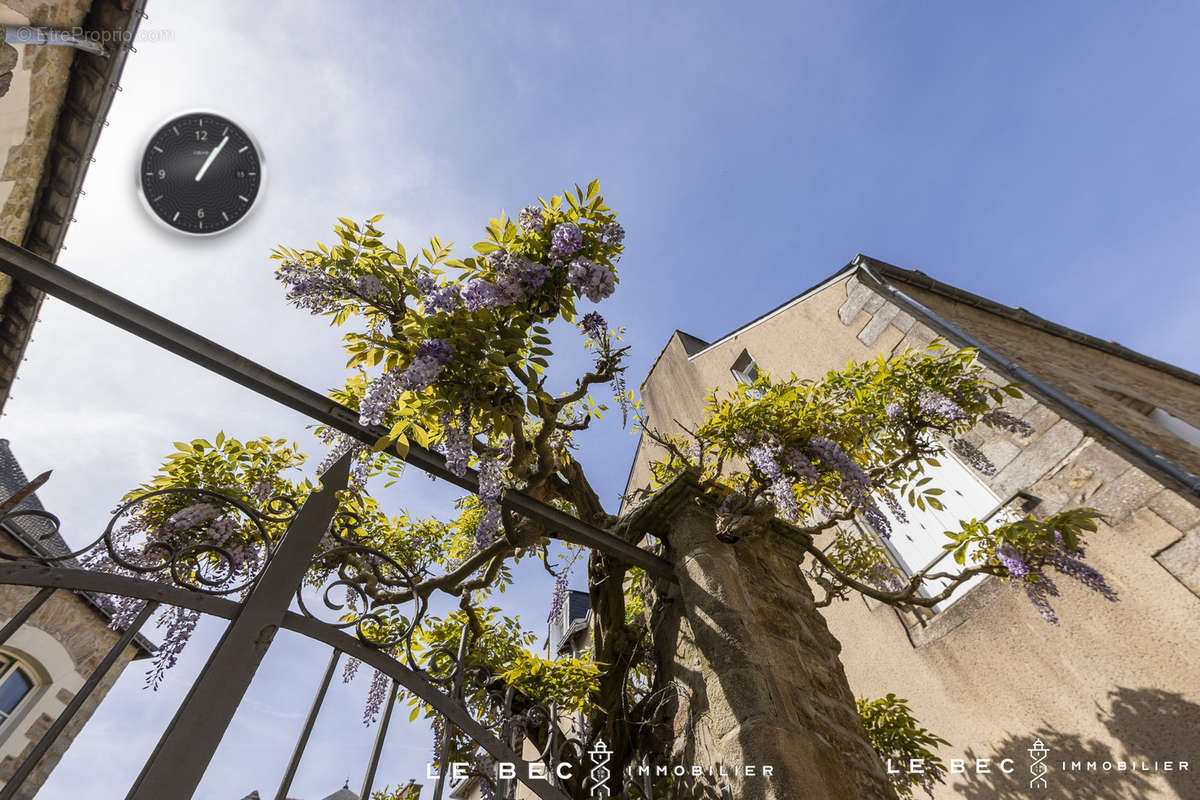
1:06
